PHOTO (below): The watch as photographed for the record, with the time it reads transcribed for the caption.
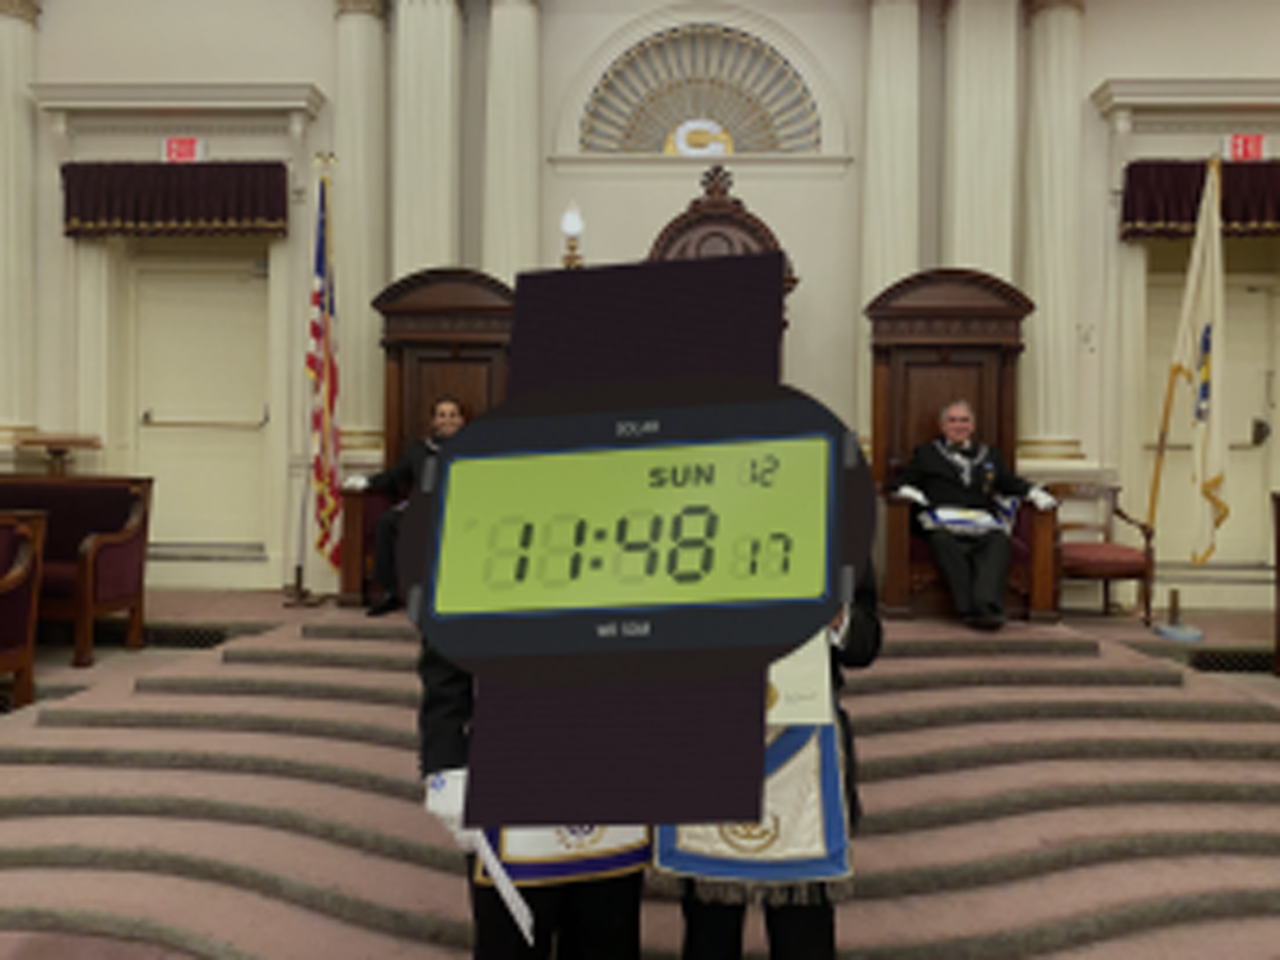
11:48:17
